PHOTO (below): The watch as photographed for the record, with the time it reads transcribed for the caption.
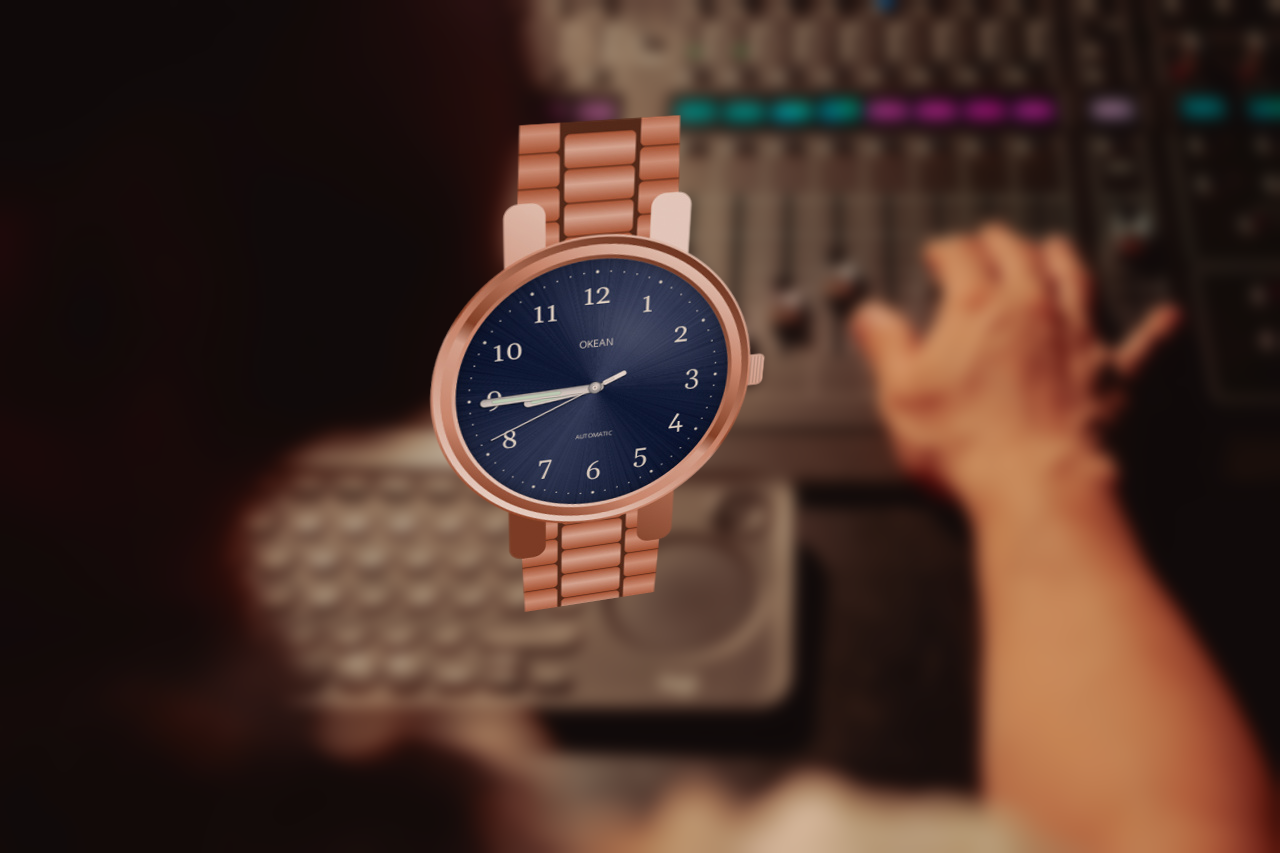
8:44:41
